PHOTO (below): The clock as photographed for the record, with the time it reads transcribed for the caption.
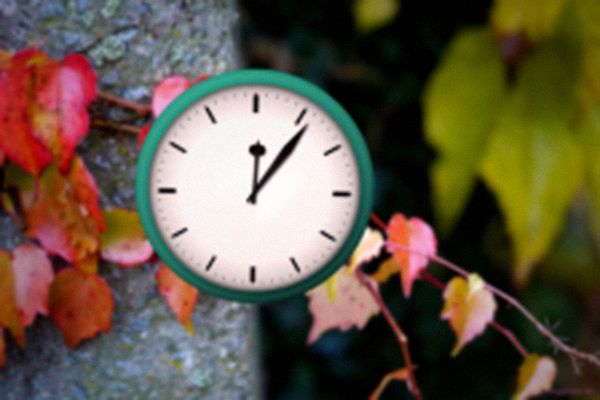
12:06
